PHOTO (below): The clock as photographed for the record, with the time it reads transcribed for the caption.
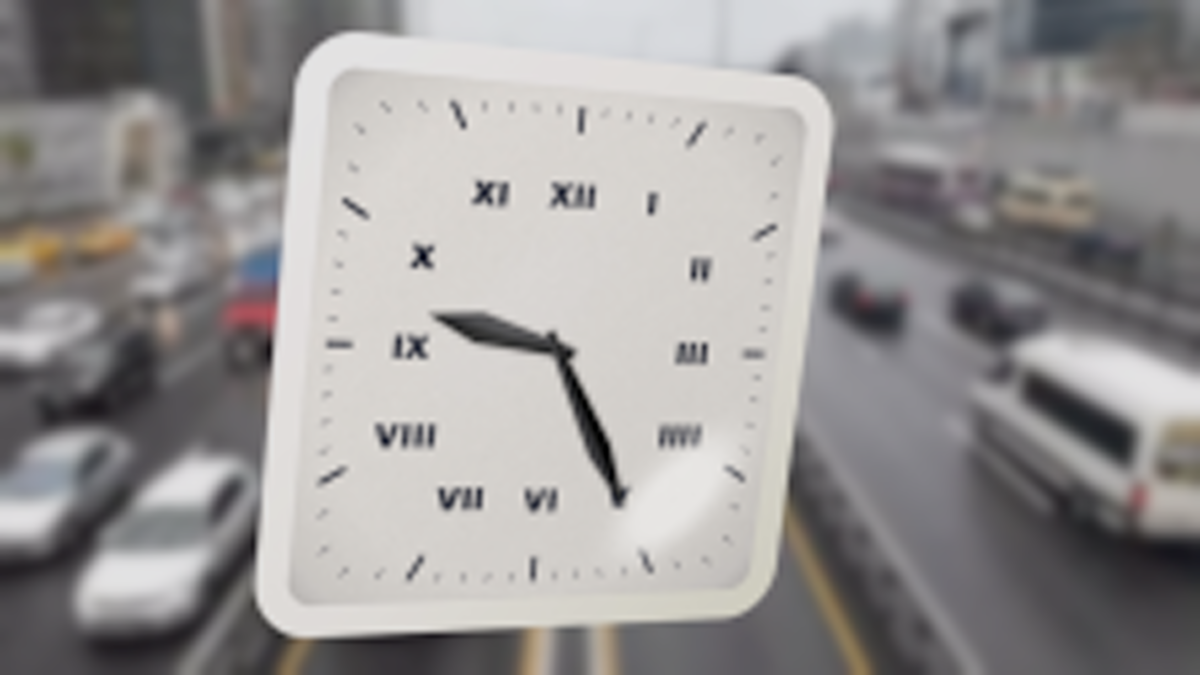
9:25
